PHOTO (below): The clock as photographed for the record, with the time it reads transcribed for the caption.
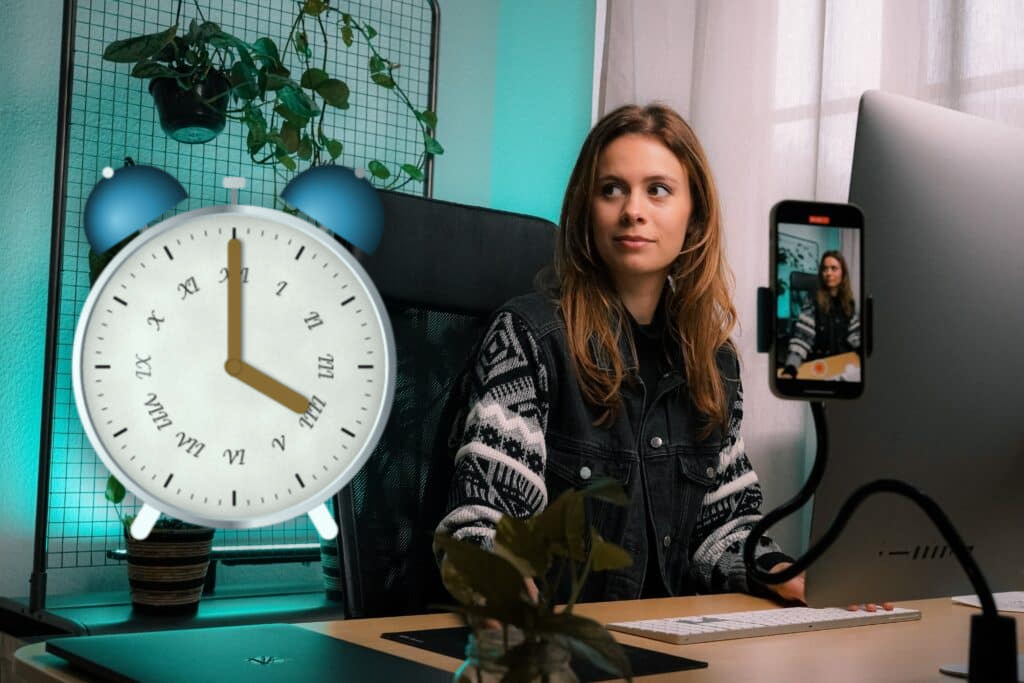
4:00
